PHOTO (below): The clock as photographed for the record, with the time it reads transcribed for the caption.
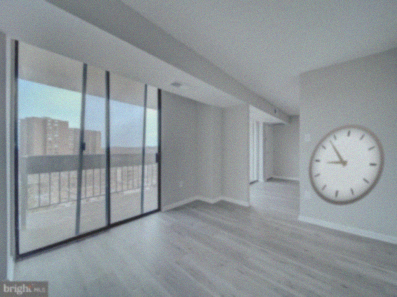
8:53
